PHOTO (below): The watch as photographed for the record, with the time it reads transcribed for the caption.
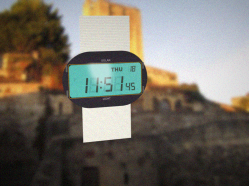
11:51:45
